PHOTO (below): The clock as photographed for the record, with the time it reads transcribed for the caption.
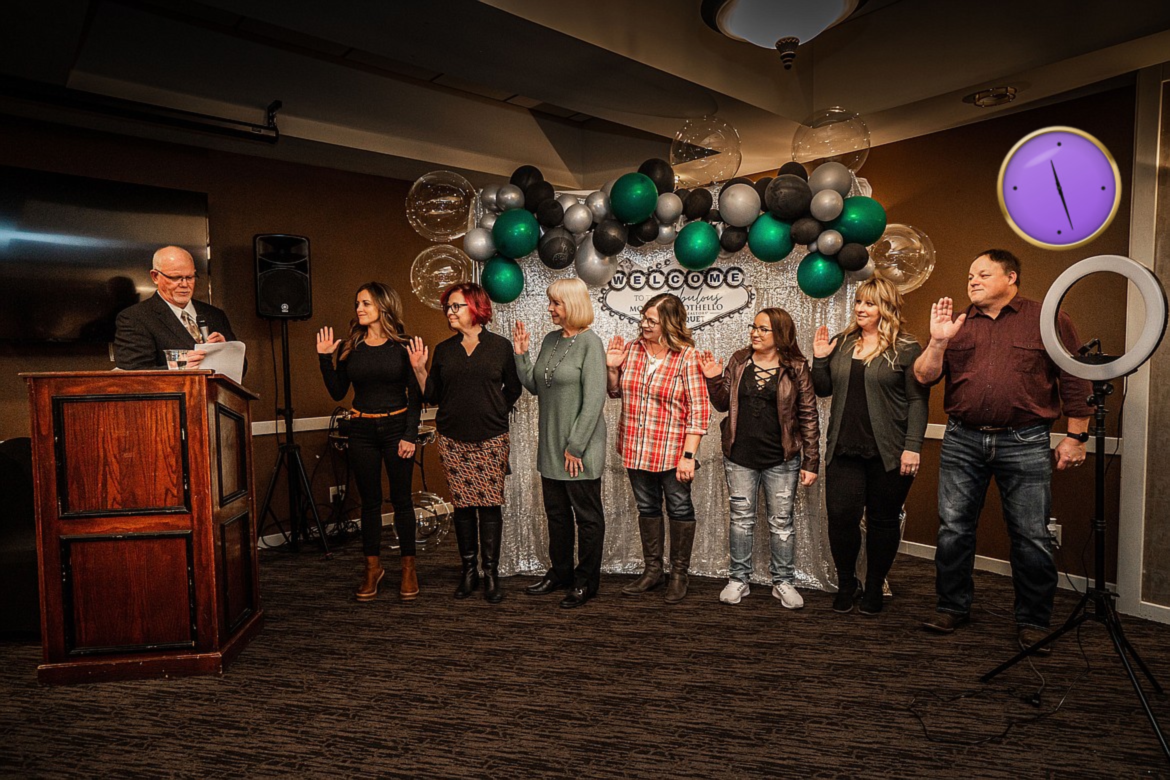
11:27
